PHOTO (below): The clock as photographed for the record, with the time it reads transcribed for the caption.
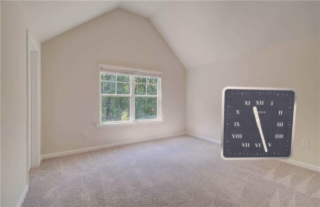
11:27
